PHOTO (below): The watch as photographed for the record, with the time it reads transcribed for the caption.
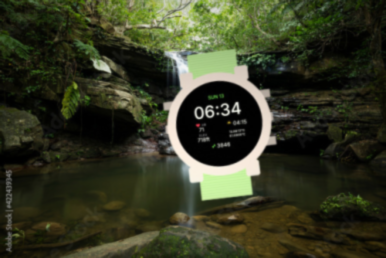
6:34
